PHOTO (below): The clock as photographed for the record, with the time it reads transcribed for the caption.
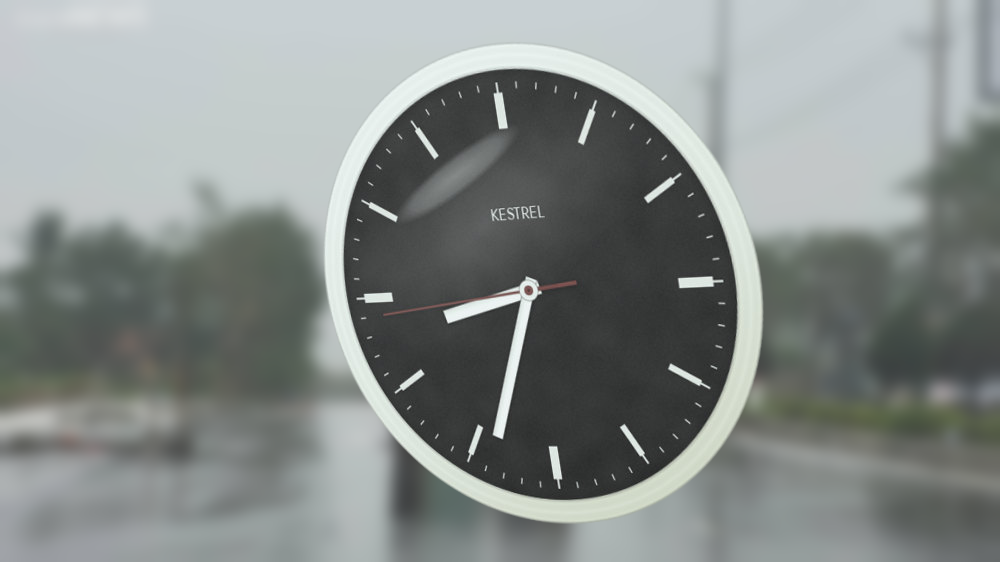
8:33:44
